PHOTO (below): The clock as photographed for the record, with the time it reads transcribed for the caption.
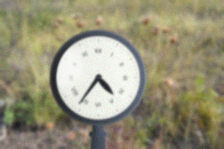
4:36
